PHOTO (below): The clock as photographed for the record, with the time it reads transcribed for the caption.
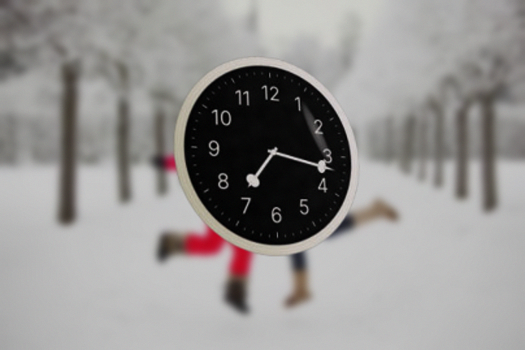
7:17
